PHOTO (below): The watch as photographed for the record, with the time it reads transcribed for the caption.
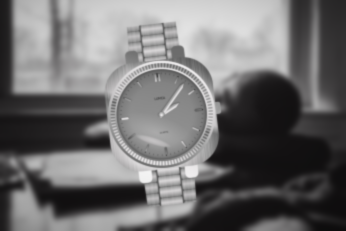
2:07
